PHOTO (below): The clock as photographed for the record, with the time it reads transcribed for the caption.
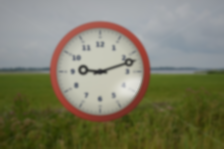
9:12
